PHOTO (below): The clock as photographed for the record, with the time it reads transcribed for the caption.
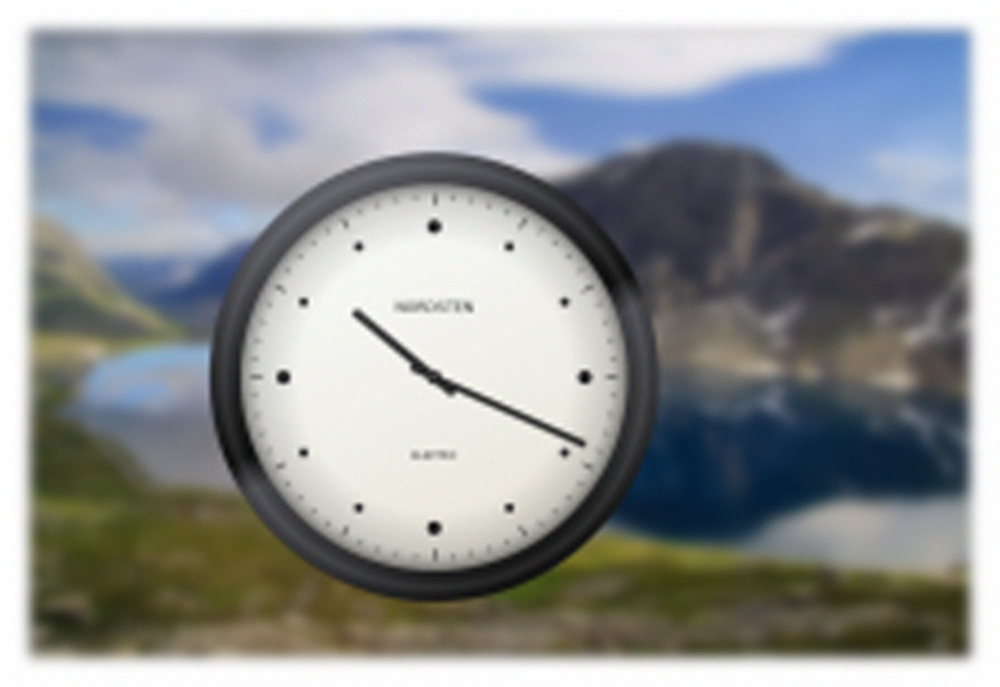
10:19
